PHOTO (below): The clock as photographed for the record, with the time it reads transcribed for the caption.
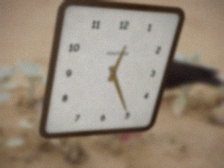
12:25
